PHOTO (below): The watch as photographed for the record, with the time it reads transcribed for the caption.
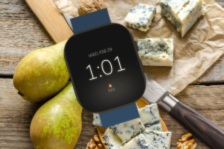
1:01
